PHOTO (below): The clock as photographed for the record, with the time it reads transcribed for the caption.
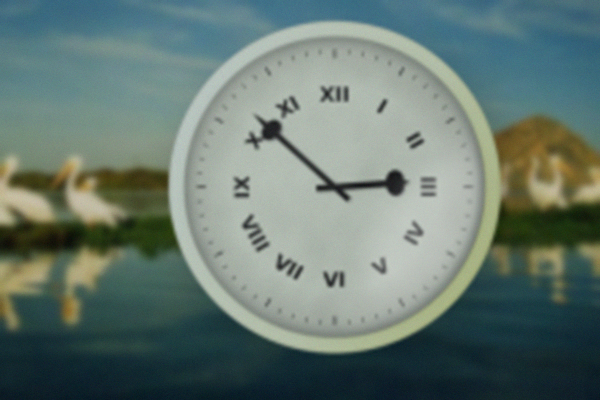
2:52
